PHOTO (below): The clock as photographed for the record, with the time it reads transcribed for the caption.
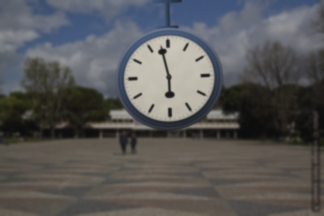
5:58
